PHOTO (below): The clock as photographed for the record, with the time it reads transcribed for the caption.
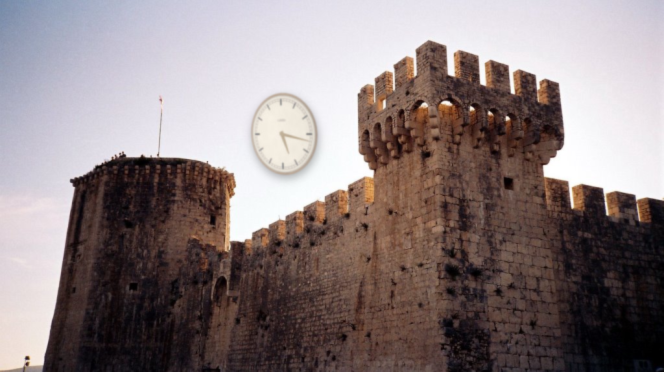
5:17
